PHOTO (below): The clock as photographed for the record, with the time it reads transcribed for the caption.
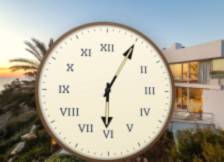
6:05
